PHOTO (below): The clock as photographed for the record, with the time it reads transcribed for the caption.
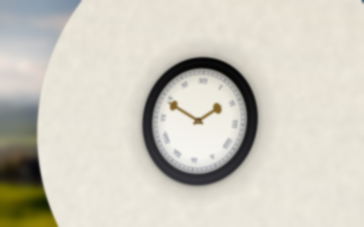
1:49
